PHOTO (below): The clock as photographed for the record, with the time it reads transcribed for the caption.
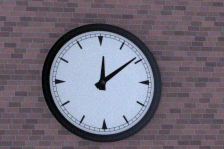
12:09
